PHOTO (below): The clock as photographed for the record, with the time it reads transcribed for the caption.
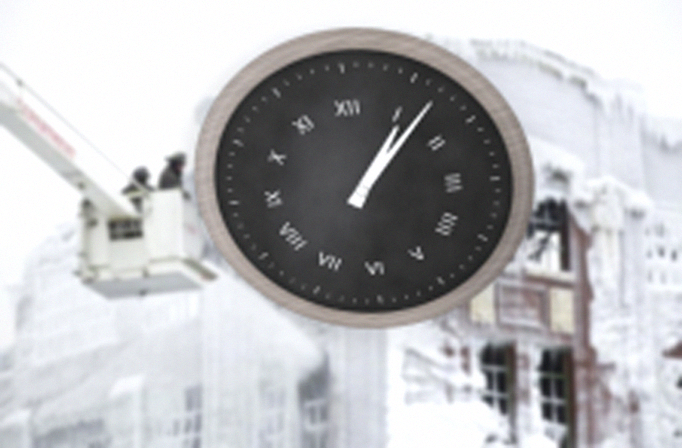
1:07
